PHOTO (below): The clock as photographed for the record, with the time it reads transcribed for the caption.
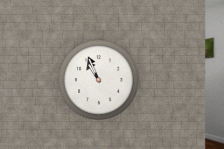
10:56
